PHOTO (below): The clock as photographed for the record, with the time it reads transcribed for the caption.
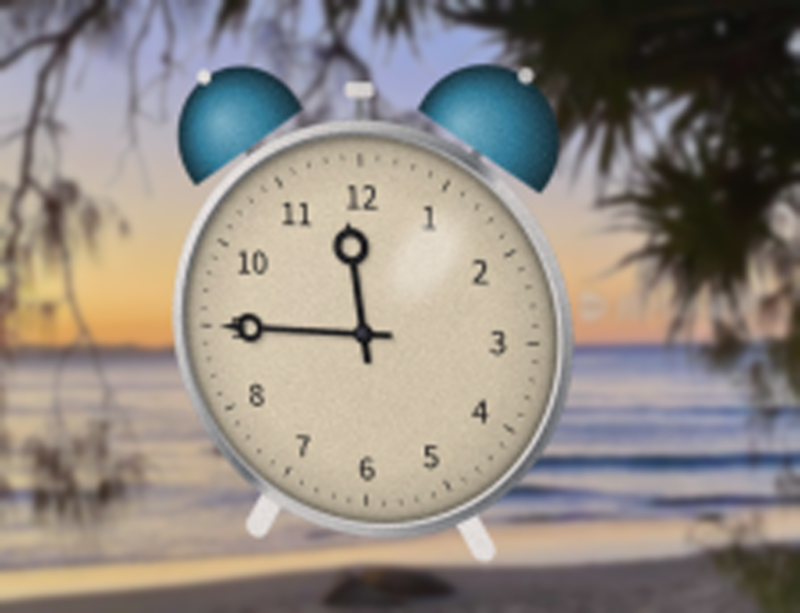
11:45
